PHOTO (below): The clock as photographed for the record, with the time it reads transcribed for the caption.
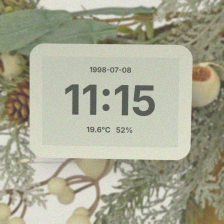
11:15
